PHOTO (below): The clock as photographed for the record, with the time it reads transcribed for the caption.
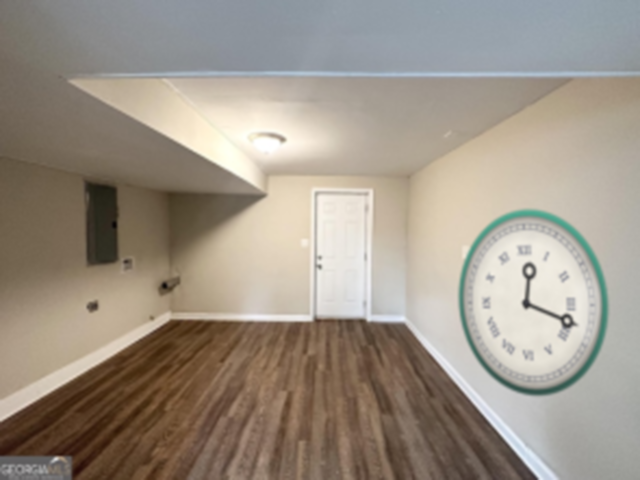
12:18
